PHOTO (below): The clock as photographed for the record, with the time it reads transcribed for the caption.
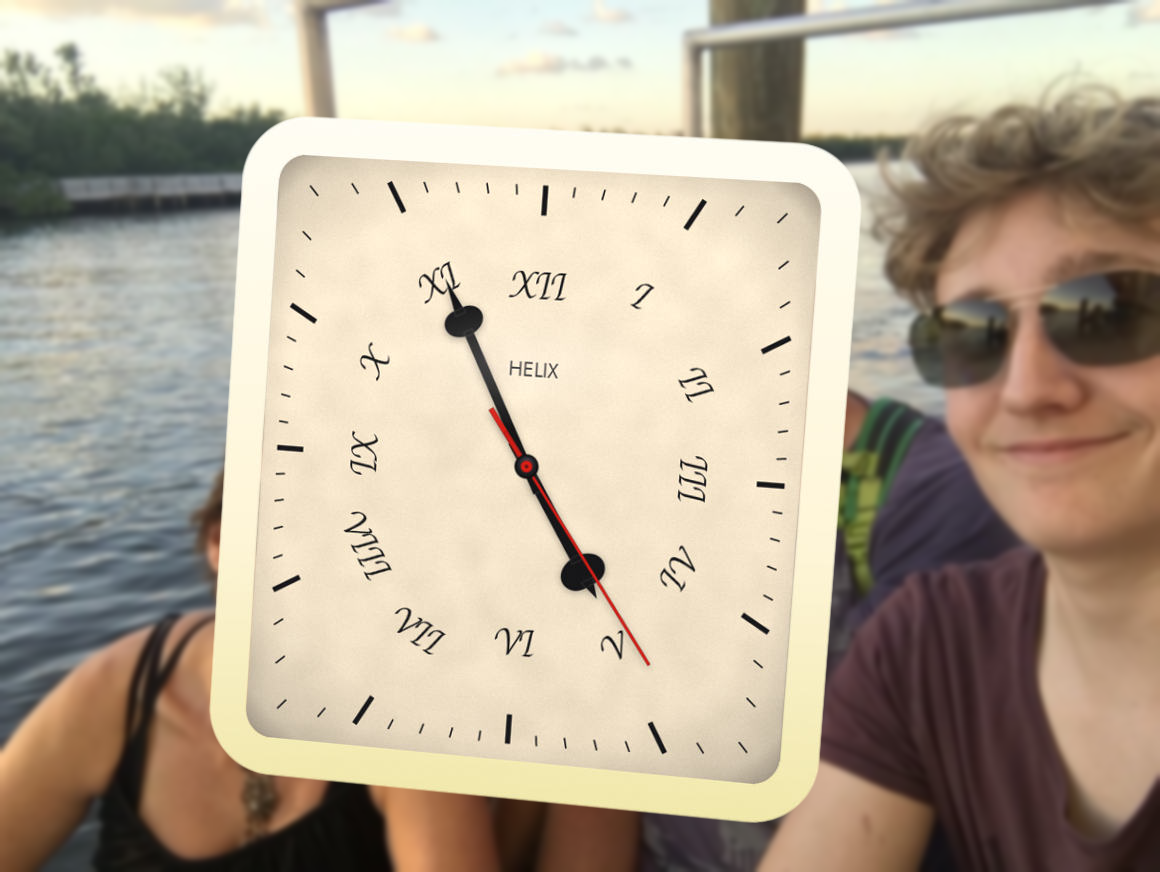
4:55:24
